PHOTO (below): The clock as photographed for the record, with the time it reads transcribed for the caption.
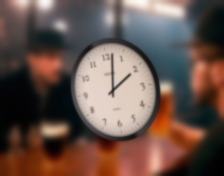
2:02
